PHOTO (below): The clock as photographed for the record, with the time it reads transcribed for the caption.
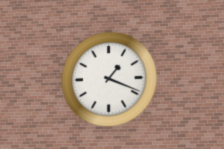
1:19
